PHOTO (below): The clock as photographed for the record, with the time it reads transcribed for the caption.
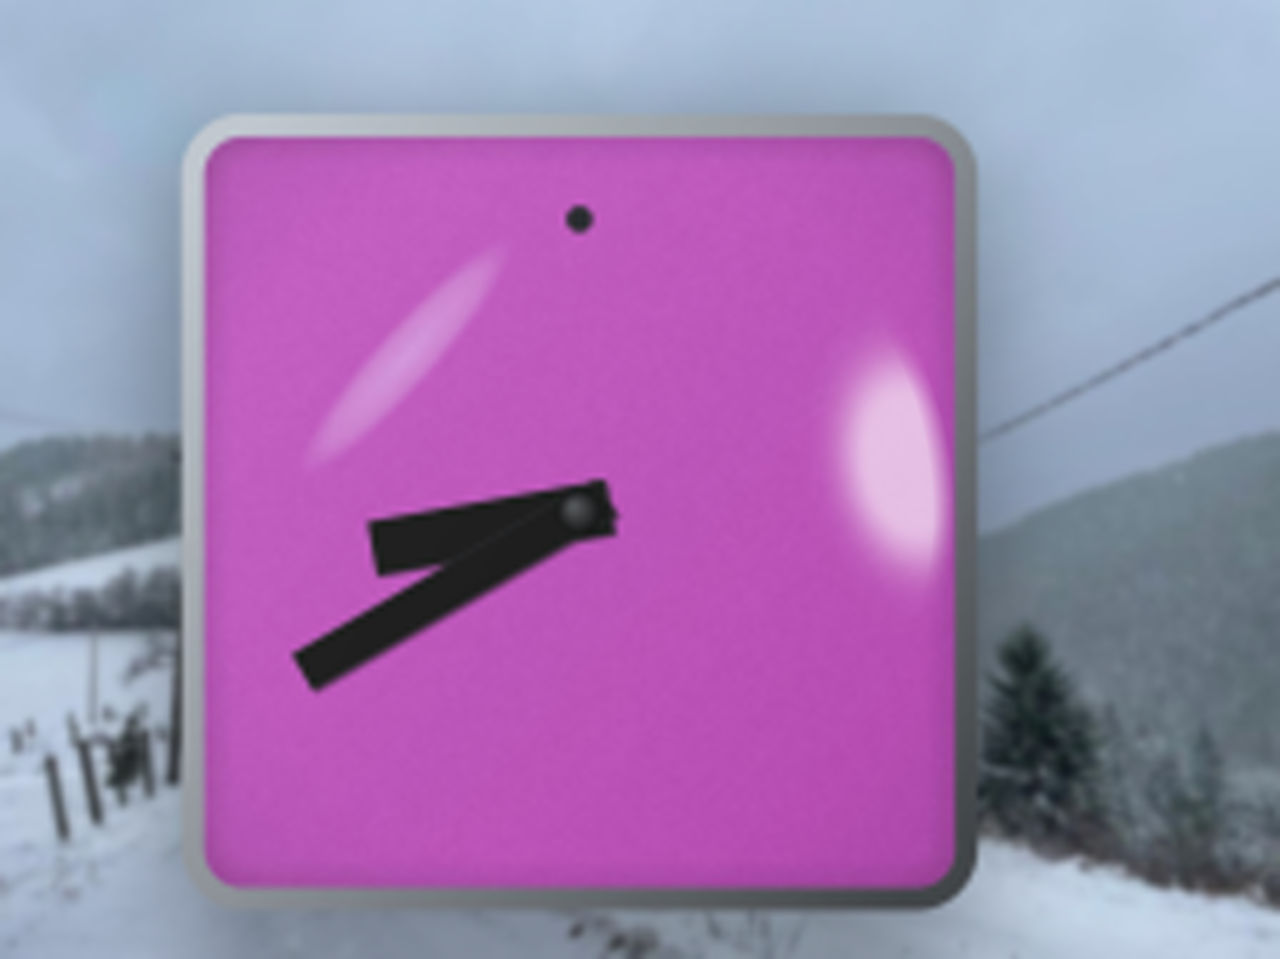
8:40
